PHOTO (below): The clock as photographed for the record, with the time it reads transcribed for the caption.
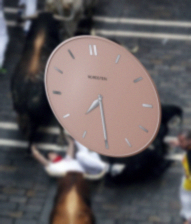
7:30
